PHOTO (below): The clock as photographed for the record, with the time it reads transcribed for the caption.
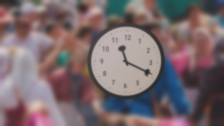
11:19
